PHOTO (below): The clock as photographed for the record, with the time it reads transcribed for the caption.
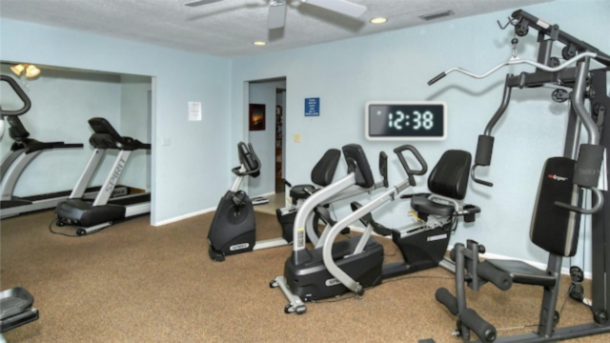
12:38
